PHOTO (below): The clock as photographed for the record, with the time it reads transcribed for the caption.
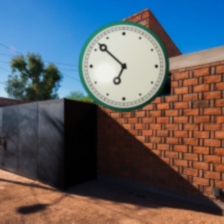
6:52
